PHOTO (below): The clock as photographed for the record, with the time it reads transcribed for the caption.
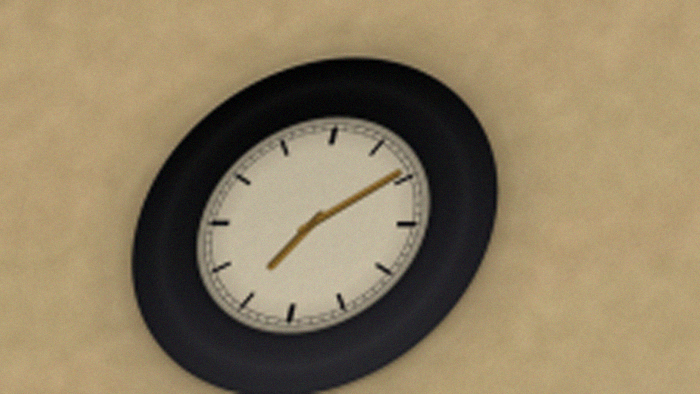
7:09
